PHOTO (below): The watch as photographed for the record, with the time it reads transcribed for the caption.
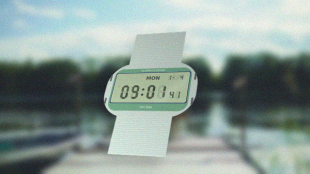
9:01:41
